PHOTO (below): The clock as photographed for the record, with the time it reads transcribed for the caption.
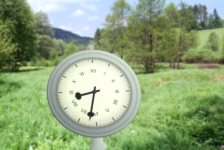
8:32
